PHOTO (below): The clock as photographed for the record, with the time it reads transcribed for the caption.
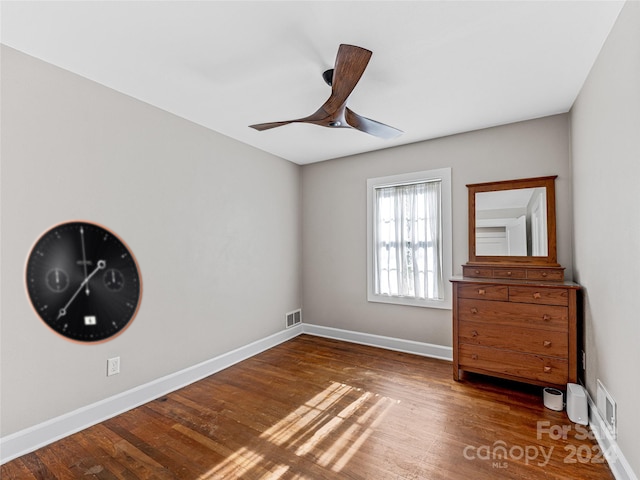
1:37
